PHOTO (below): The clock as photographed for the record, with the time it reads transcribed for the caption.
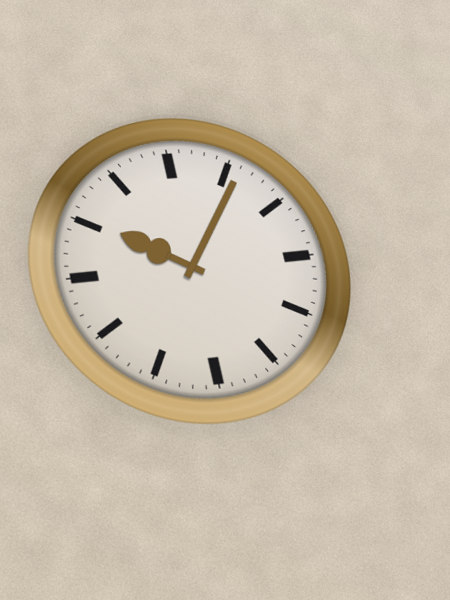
10:06
